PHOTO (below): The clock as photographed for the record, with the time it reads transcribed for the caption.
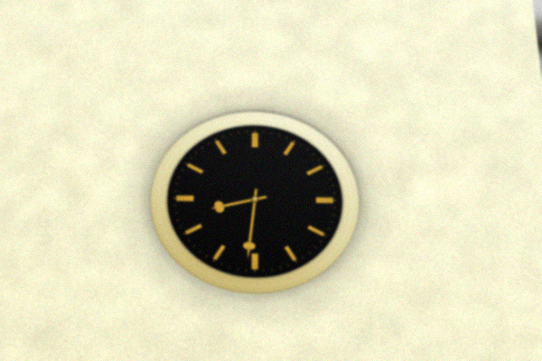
8:31
